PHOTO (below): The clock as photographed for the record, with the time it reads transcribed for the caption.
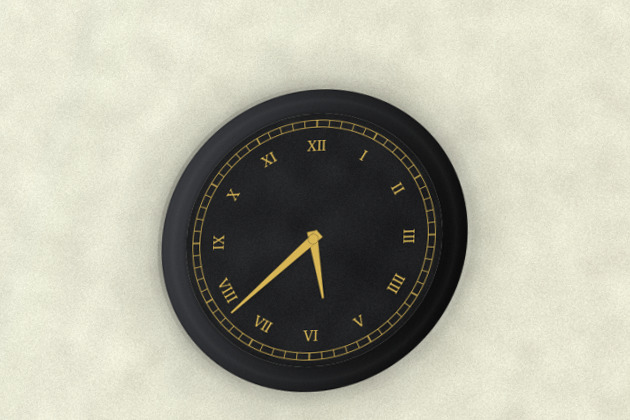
5:38
